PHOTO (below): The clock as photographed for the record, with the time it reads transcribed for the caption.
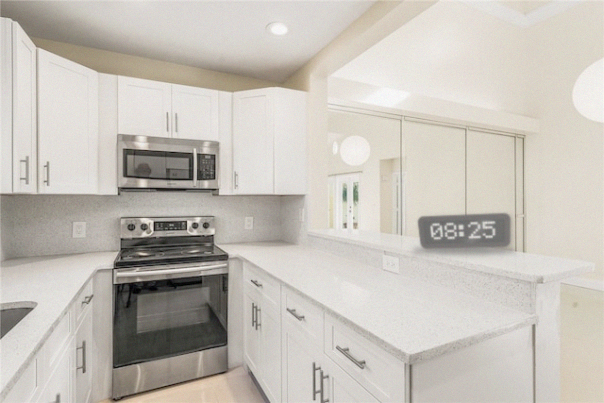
8:25
